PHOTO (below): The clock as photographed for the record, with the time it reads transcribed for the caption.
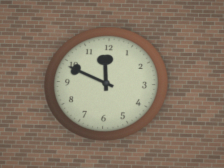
11:49
